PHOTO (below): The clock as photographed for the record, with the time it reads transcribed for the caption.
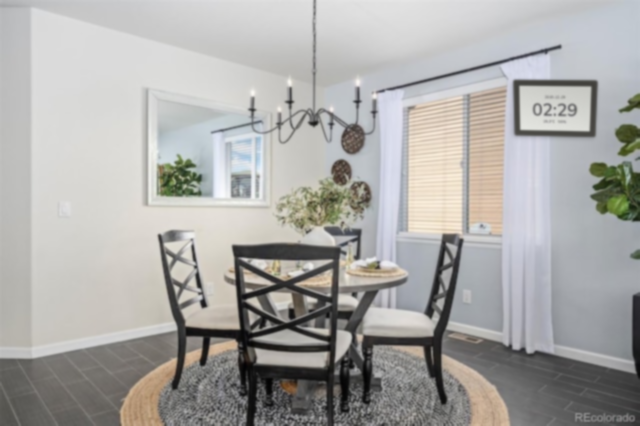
2:29
